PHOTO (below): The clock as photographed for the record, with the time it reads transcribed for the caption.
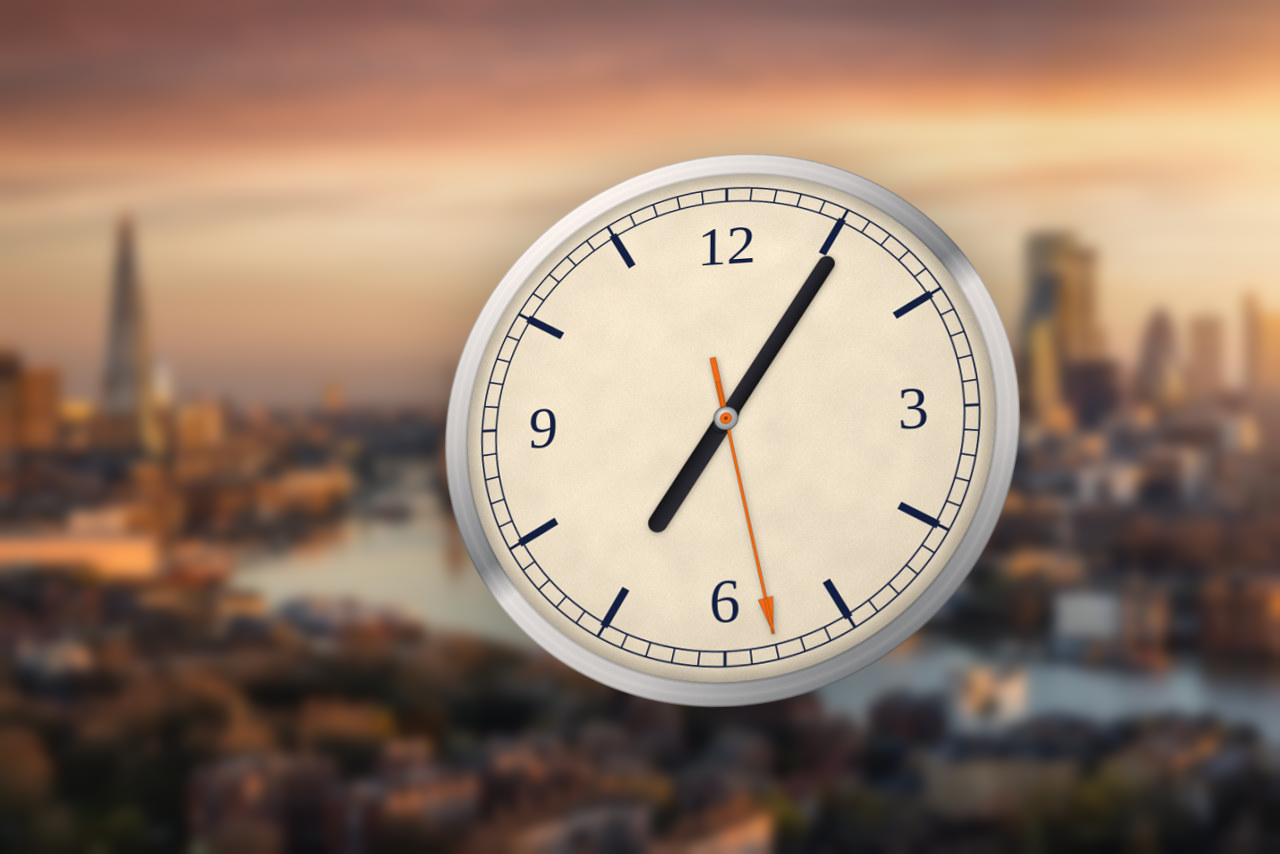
7:05:28
